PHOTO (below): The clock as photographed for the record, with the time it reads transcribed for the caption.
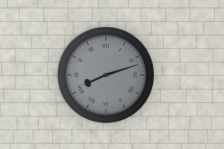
8:12
